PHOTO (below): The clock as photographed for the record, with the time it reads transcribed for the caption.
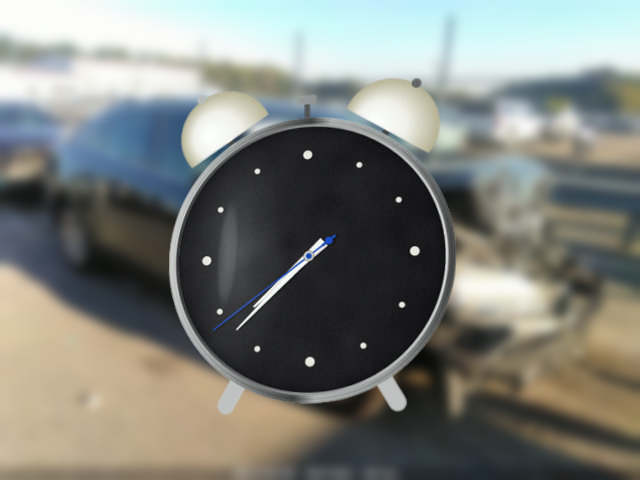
7:37:39
